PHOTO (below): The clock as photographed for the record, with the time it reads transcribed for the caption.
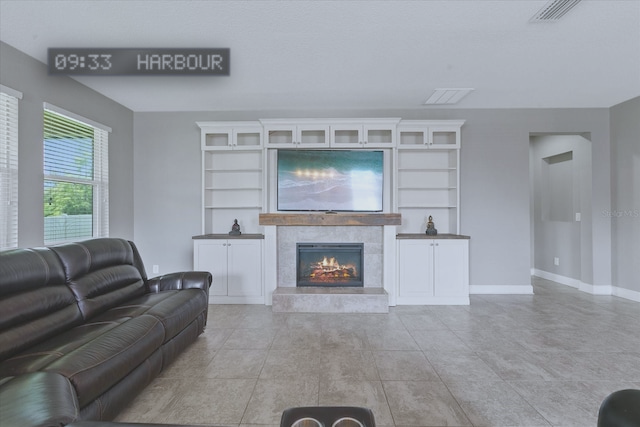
9:33
